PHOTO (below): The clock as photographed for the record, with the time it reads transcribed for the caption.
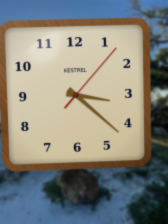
3:22:07
